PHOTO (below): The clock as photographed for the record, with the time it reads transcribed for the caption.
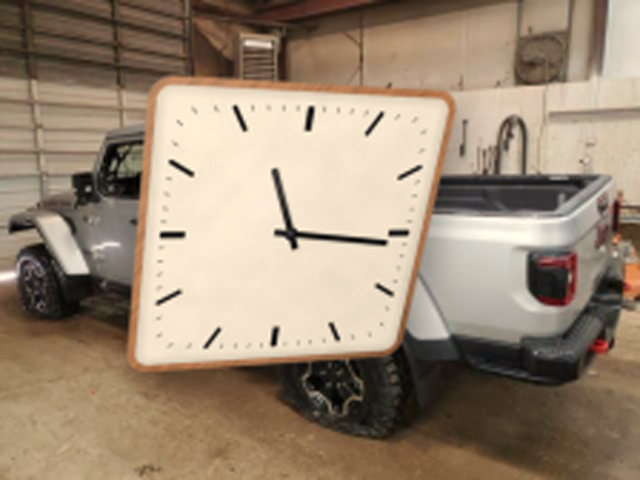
11:16
